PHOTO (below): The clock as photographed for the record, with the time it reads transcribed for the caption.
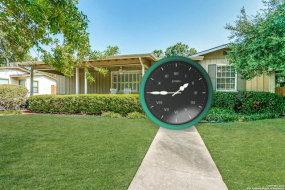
1:45
